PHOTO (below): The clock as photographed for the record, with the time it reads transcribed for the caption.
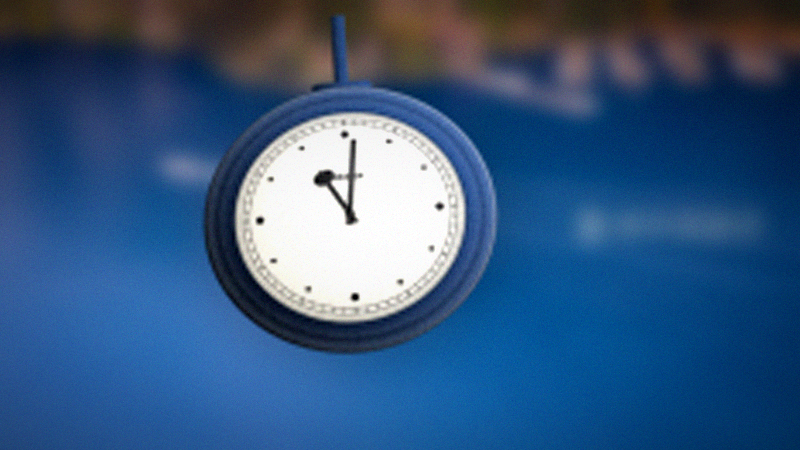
11:01
